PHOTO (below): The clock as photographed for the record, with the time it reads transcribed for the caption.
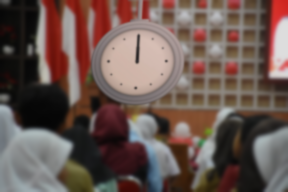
12:00
